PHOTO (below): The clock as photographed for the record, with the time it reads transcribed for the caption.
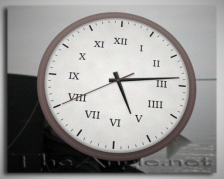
5:13:40
